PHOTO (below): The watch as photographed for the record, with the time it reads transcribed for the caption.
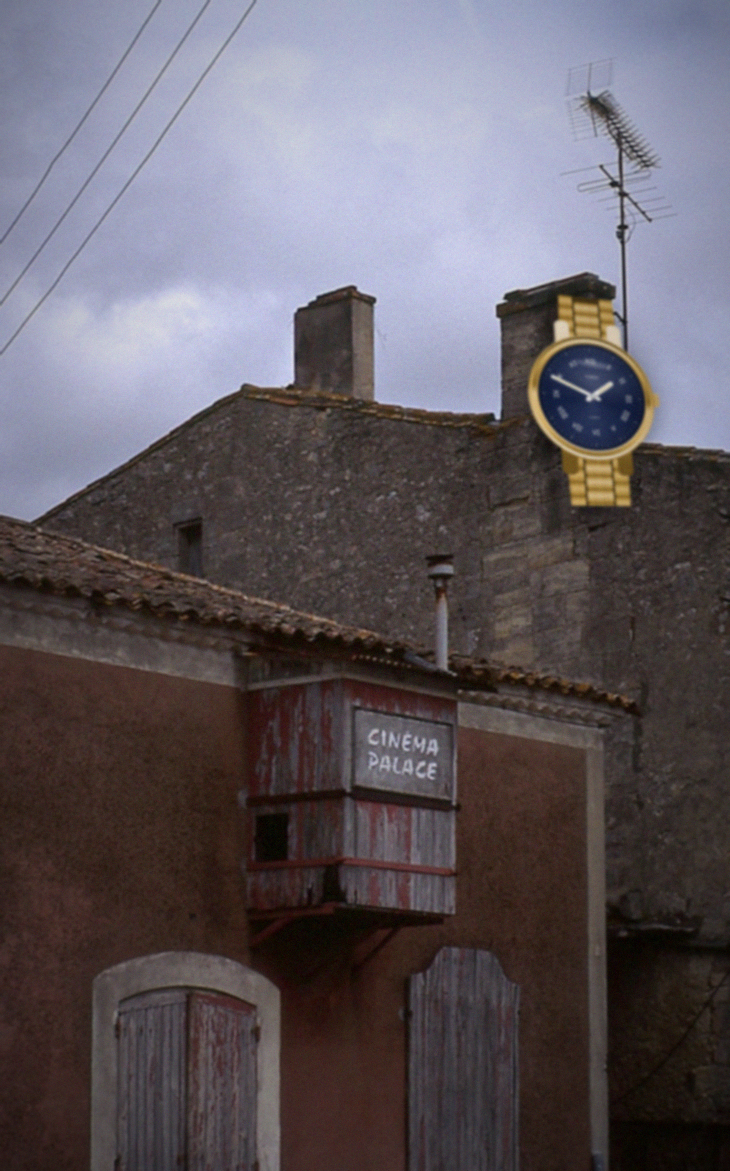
1:49
